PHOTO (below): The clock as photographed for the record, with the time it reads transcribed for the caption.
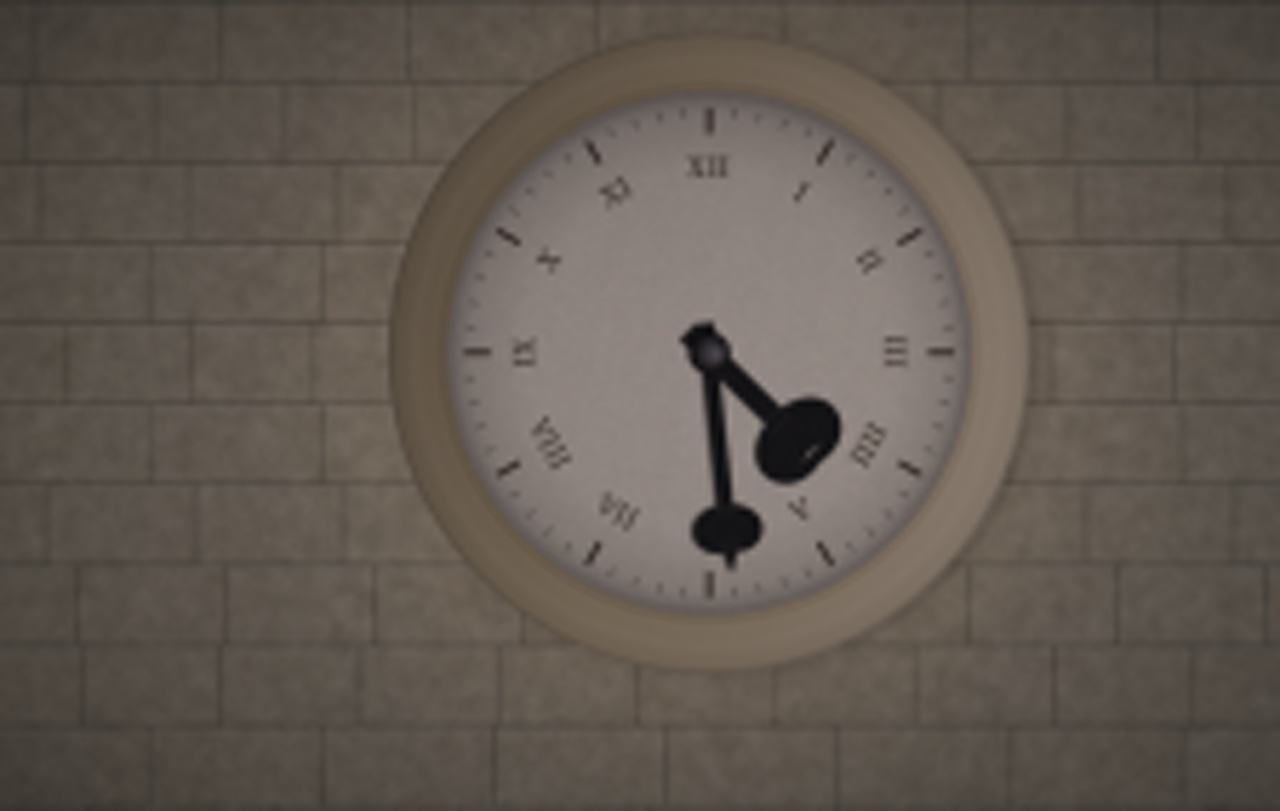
4:29
